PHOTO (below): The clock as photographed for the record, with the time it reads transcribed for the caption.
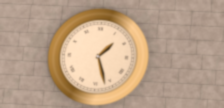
1:27
